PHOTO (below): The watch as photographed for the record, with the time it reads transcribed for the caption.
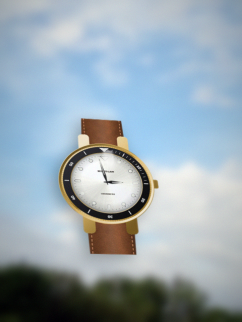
2:58
